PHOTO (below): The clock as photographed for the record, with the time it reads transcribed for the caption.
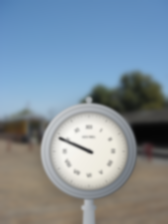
9:49
